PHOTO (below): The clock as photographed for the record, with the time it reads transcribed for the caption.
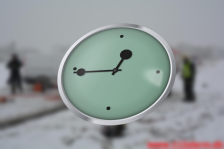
12:44
